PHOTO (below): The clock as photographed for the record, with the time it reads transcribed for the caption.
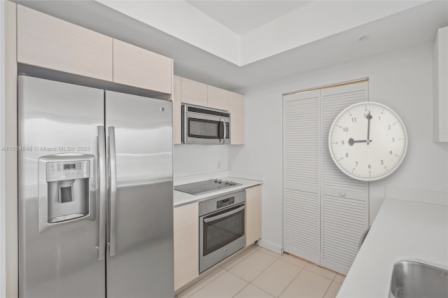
9:01
